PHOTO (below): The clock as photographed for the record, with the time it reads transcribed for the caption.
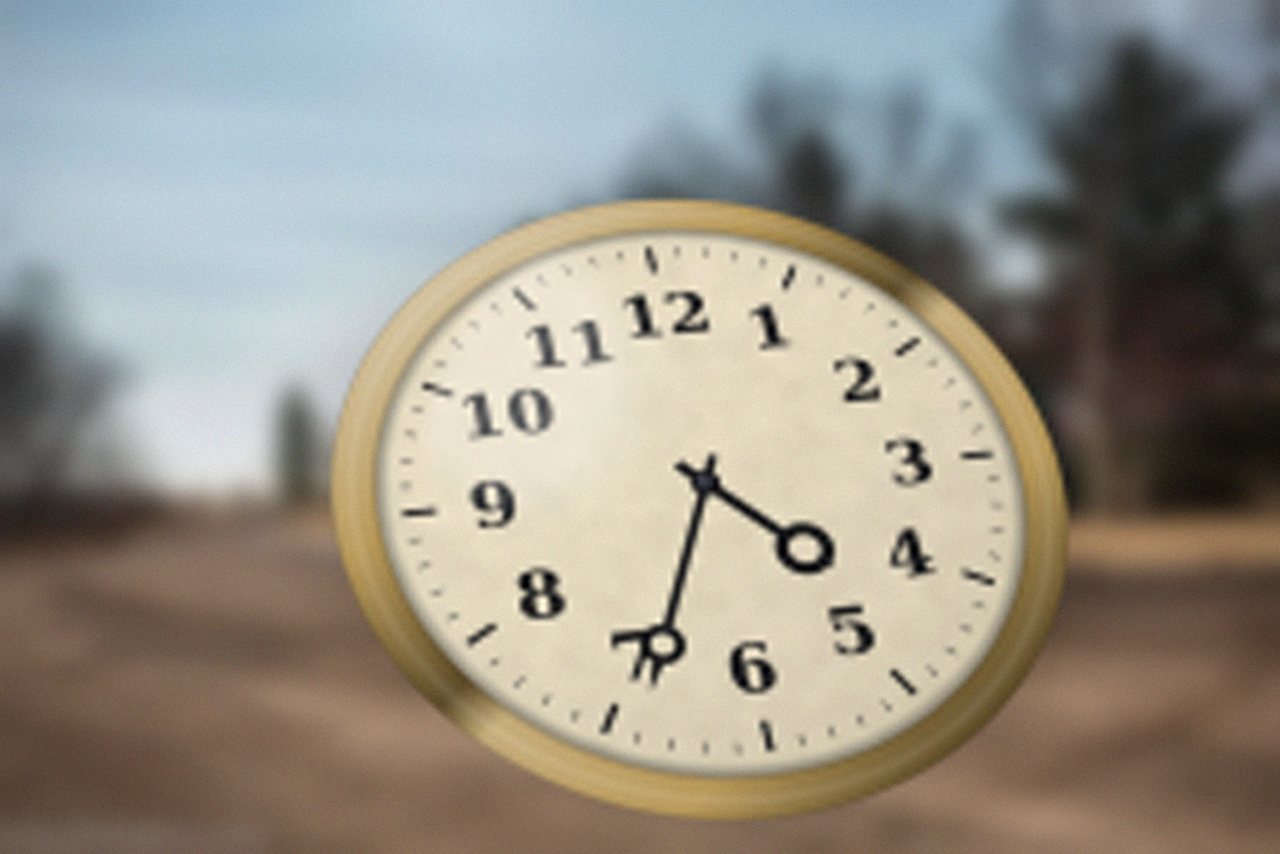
4:34
